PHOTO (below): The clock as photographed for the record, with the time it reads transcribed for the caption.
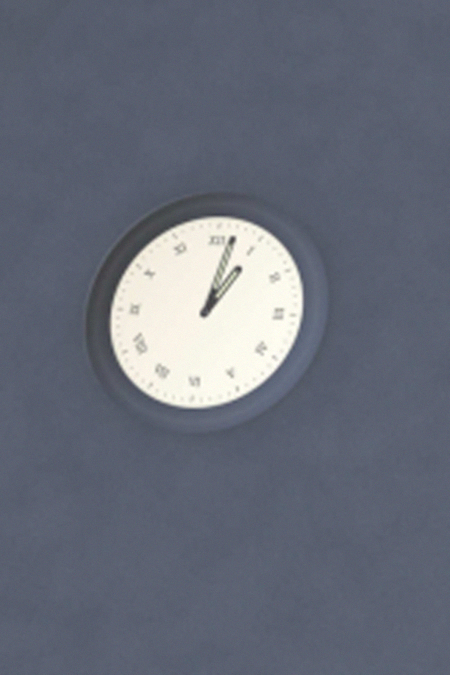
1:02
